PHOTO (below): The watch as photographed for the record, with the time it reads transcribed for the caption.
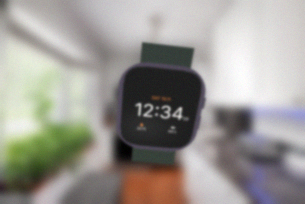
12:34
